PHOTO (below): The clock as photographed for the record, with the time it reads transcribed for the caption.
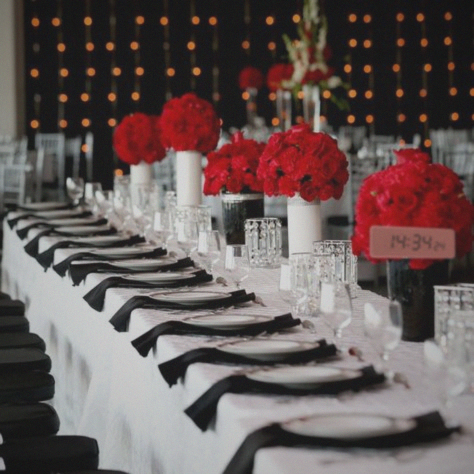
14:34
